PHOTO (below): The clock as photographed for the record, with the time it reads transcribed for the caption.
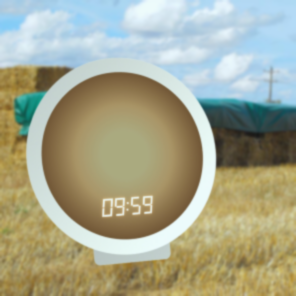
9:59
